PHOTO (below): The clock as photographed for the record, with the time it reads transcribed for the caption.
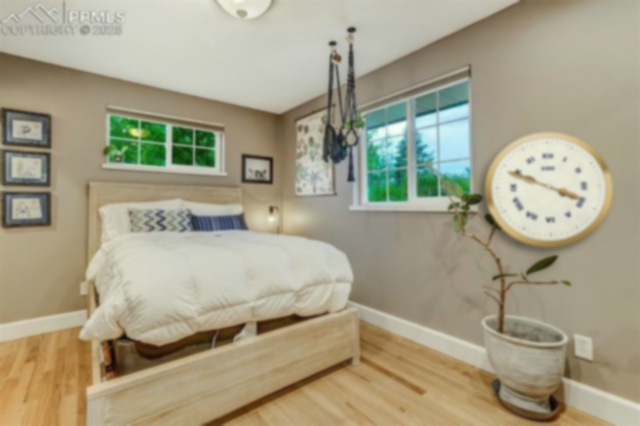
3:49
